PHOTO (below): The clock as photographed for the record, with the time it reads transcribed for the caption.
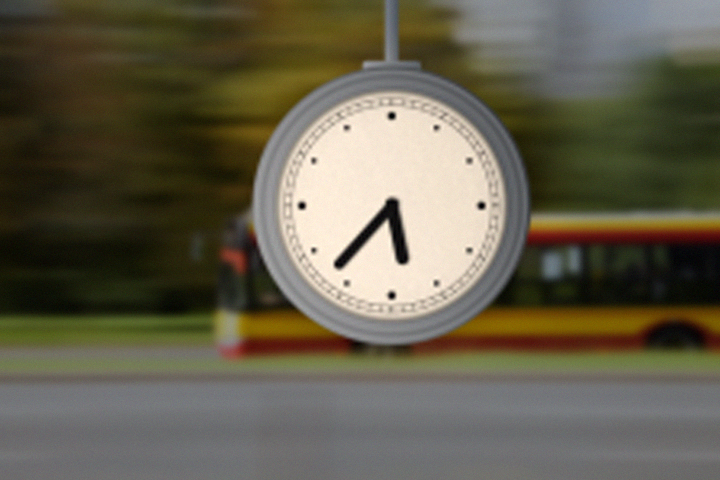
5:37
